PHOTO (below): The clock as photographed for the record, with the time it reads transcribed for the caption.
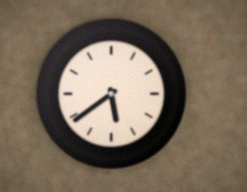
5:39
